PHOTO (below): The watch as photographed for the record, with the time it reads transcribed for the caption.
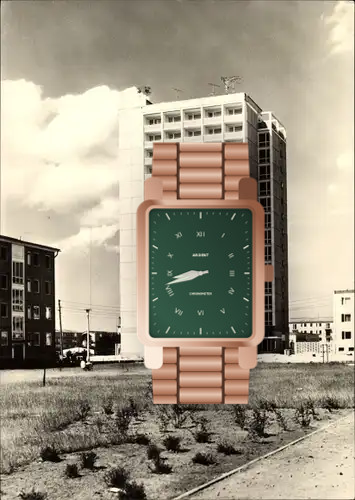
8:42
